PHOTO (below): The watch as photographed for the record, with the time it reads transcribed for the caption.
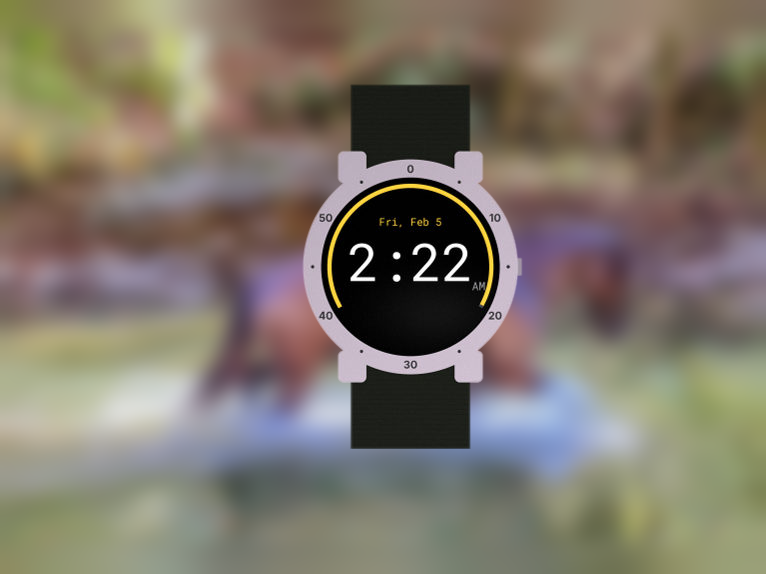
2:22
